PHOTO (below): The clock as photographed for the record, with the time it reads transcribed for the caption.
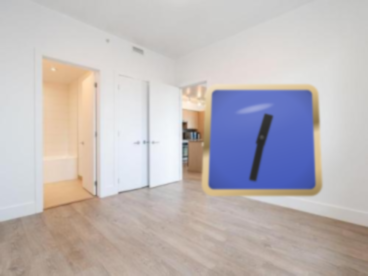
12:32
